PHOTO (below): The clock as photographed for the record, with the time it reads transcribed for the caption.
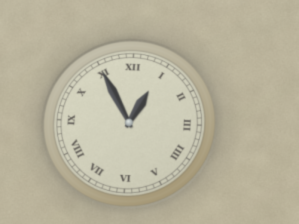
12:55
